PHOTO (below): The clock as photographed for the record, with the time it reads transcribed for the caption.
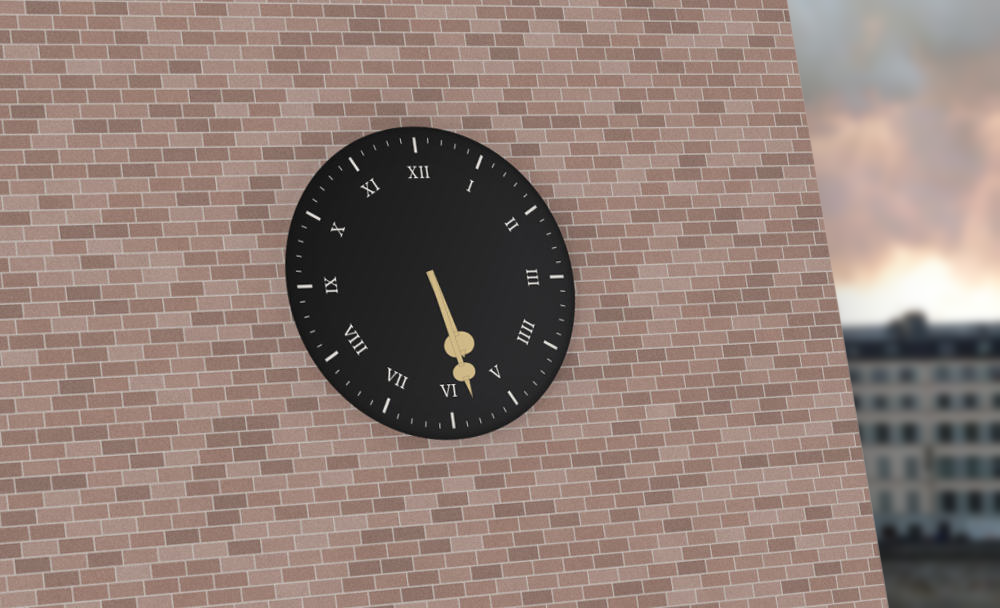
5:28
